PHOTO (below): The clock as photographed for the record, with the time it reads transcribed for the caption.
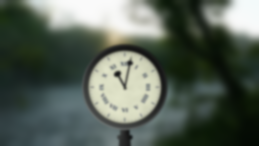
11:02
